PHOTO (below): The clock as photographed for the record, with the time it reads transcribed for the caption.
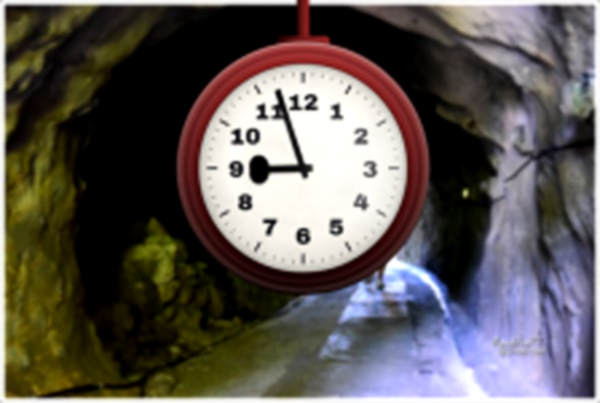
8:57
